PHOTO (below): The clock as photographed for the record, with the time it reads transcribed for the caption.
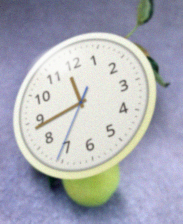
11:43:36
